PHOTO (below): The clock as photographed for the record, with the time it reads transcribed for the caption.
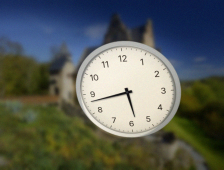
5:43
